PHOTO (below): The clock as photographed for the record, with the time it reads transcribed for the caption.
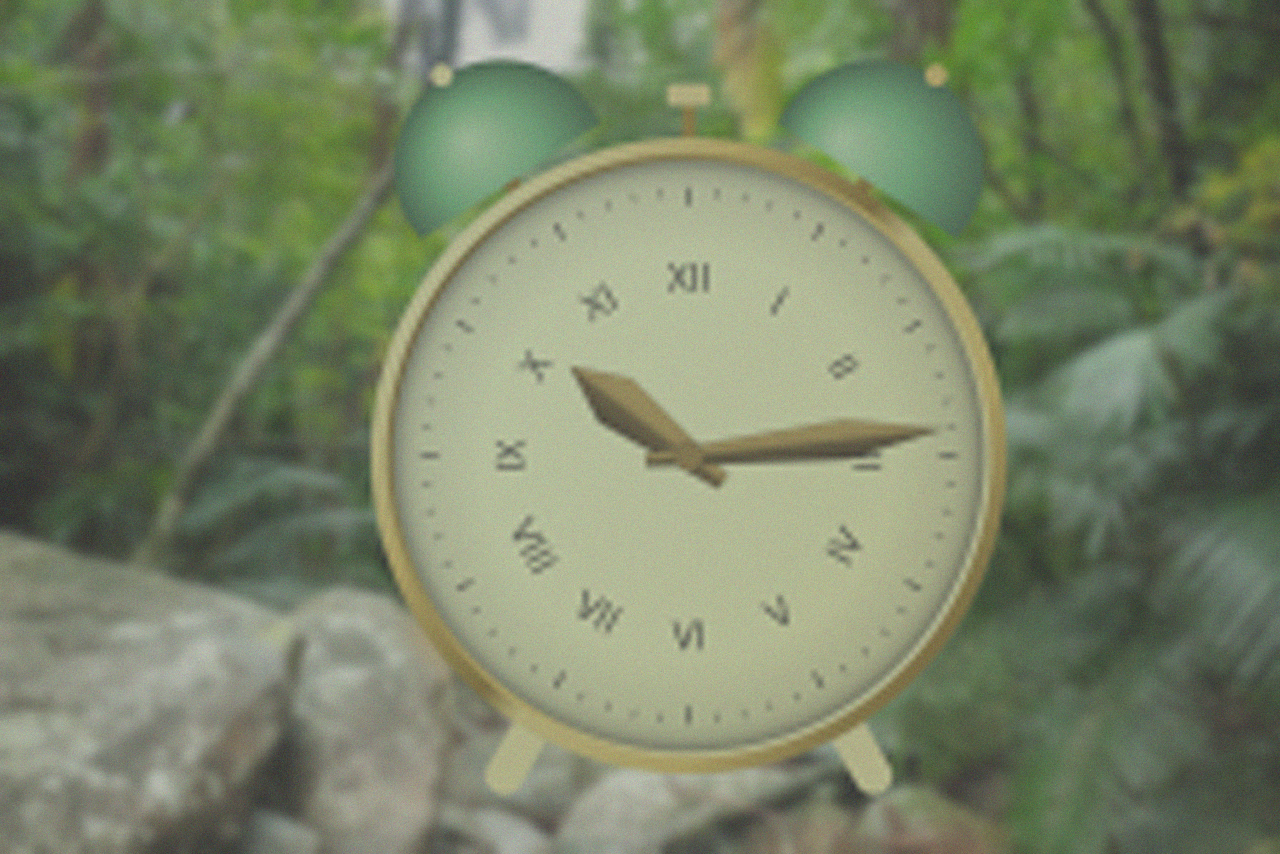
10:14
